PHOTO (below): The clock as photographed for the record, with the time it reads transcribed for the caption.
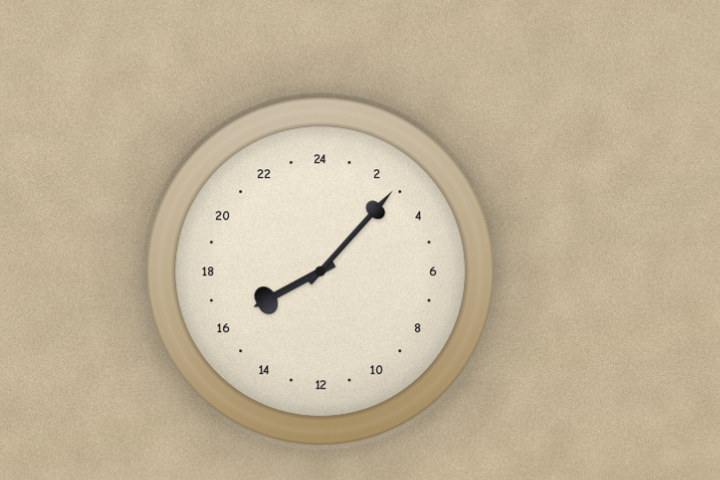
16:07
